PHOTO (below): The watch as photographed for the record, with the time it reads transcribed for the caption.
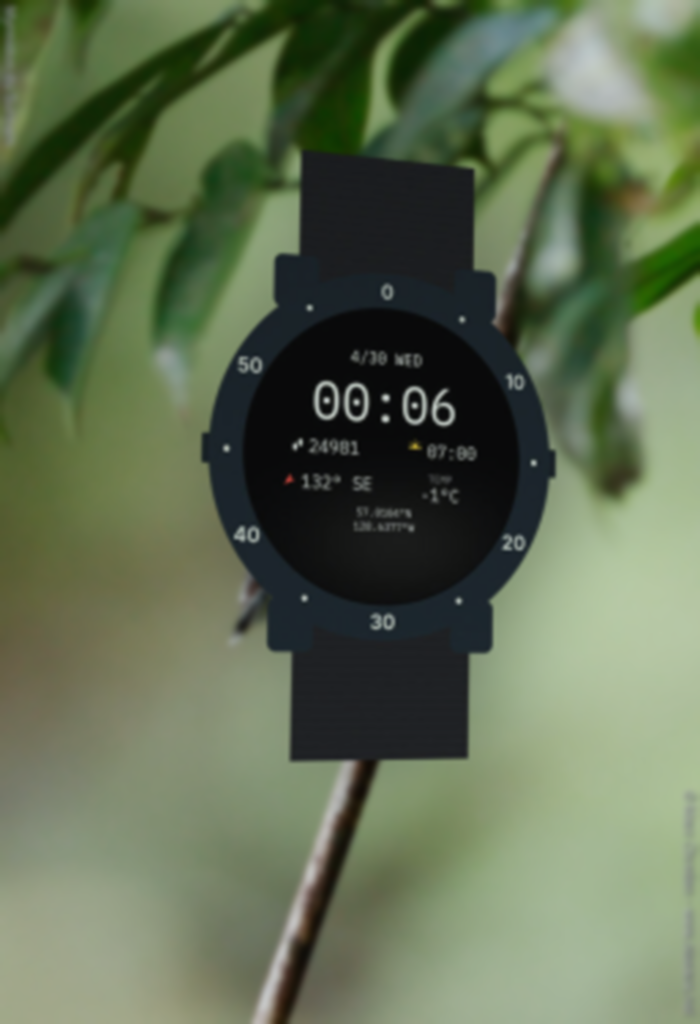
0:06
